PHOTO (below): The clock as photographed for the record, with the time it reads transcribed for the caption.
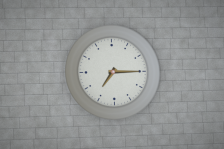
7:15
